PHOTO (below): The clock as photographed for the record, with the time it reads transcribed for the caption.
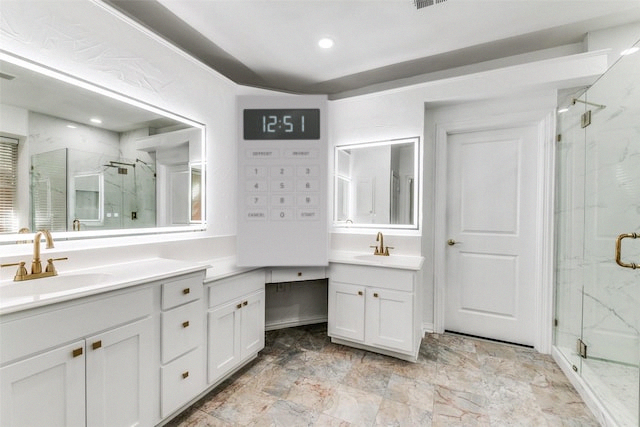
12:51
